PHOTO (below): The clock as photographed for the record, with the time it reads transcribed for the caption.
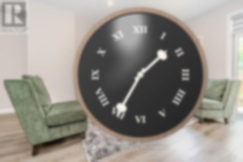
1:35
